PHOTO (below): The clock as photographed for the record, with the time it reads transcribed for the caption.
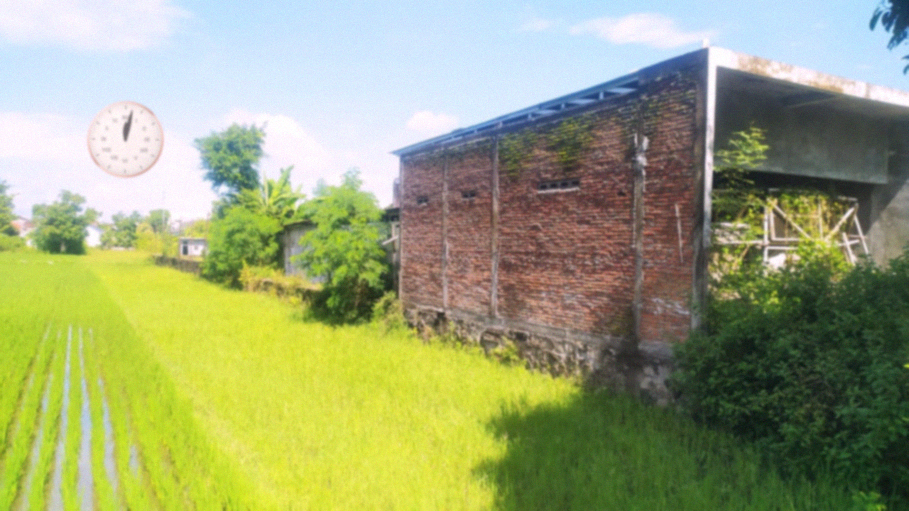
12:02
